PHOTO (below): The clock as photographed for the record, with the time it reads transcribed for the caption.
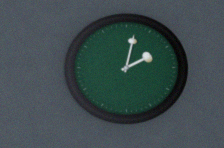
2:02
